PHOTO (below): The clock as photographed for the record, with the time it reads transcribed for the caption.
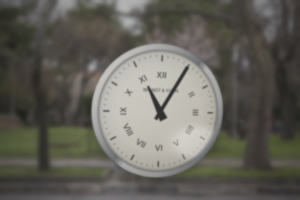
11:05
